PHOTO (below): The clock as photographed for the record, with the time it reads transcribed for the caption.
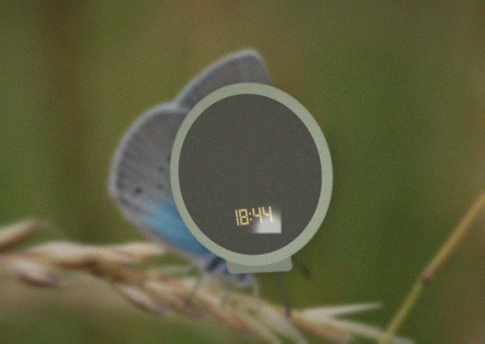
18:44
